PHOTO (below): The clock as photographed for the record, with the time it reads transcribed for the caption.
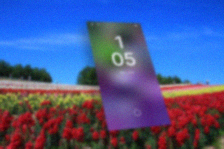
1:05
